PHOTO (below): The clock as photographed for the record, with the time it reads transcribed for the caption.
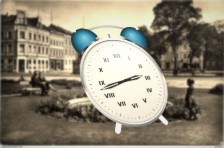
2:43
